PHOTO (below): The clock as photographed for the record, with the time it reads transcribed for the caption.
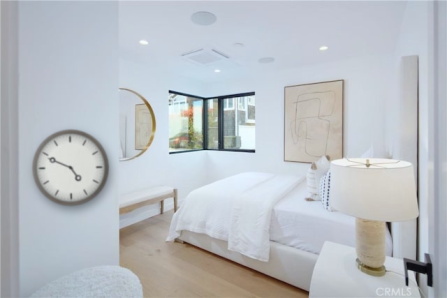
4:49
